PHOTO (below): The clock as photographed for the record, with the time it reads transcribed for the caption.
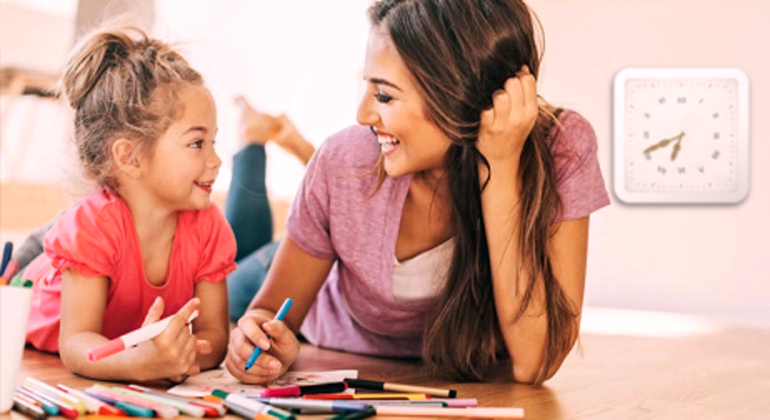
6:41
